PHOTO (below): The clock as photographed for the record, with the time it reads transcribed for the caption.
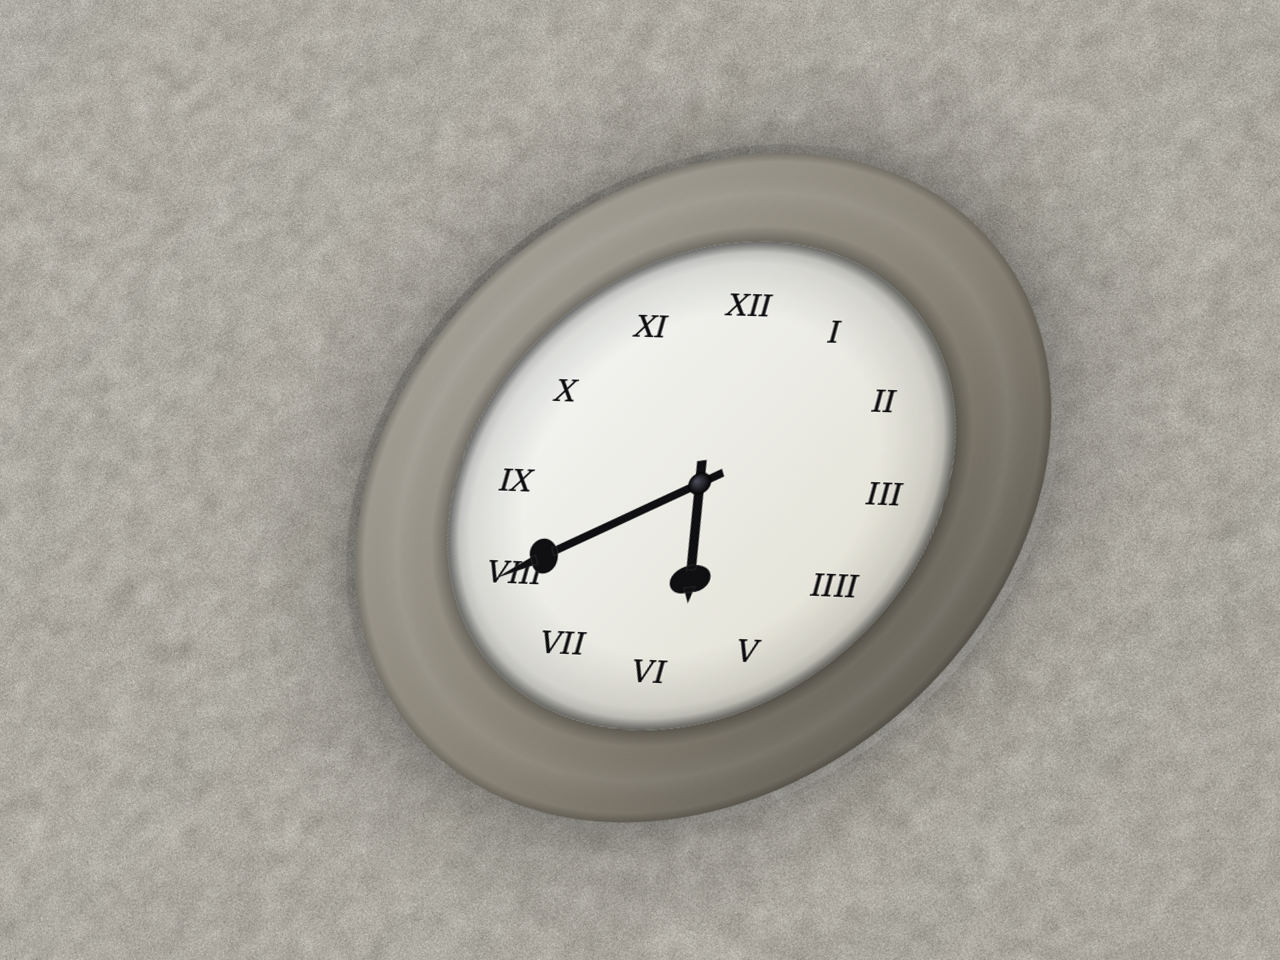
5:40
